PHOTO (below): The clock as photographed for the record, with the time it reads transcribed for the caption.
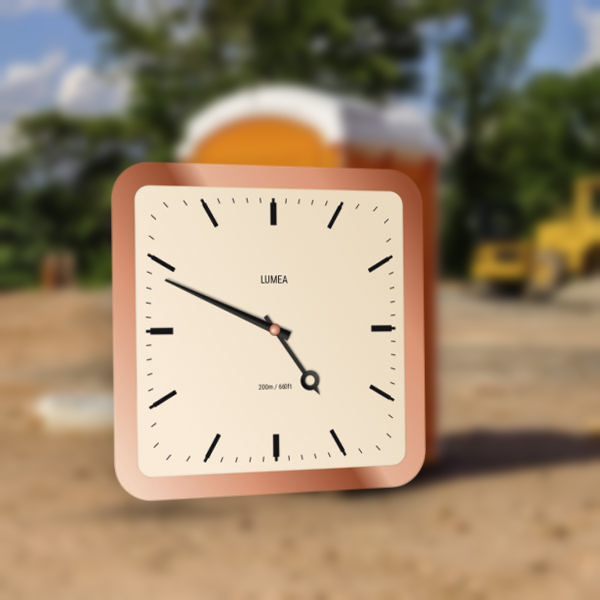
4:49
